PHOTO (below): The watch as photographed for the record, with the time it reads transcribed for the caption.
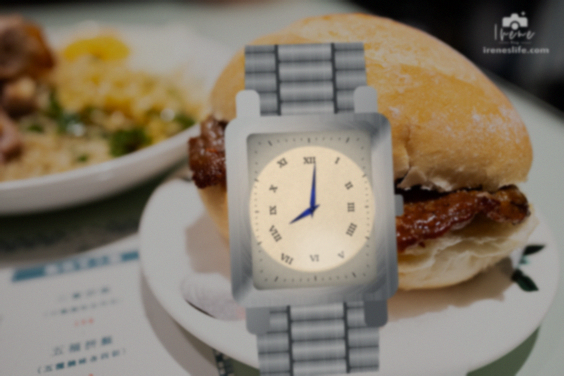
8:01
